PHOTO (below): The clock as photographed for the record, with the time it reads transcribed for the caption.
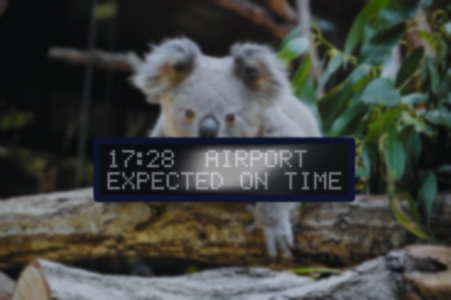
17:28
